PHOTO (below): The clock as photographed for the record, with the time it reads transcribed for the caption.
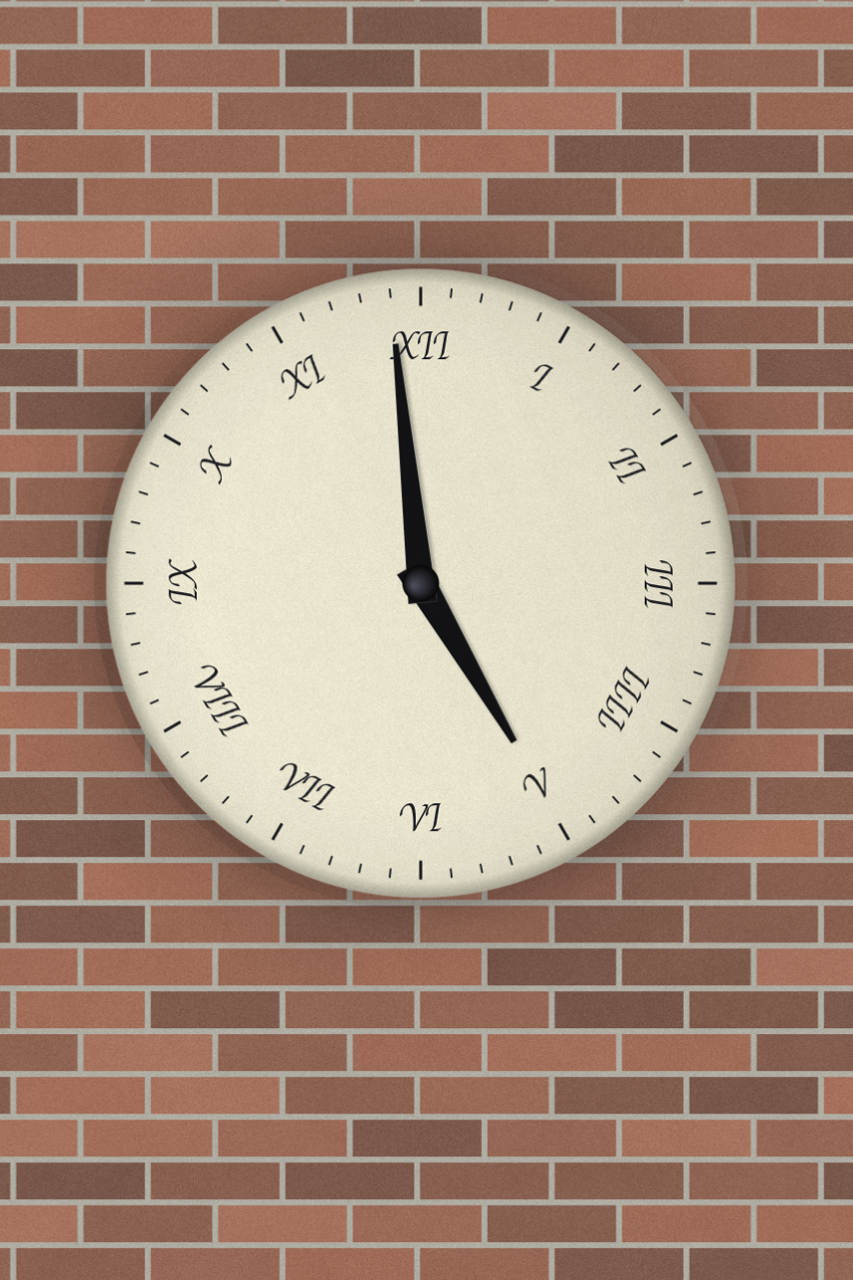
4:59
